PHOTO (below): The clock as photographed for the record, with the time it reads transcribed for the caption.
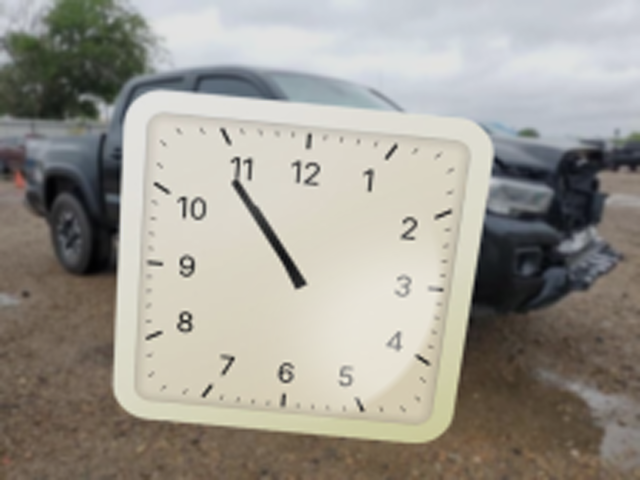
10:54
